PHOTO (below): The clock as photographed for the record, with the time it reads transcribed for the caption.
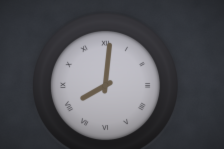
8:01
